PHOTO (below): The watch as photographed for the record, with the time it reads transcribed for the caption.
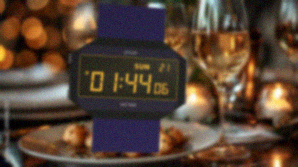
1:44
